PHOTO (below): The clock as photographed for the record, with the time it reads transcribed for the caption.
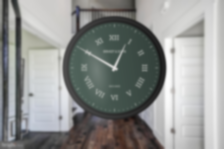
12:50
